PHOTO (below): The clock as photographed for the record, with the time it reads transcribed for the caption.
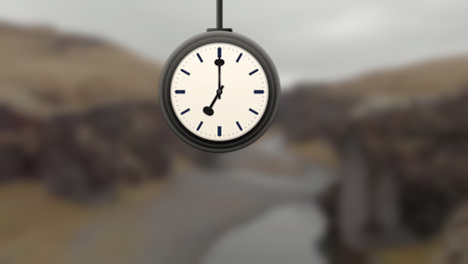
7:00
